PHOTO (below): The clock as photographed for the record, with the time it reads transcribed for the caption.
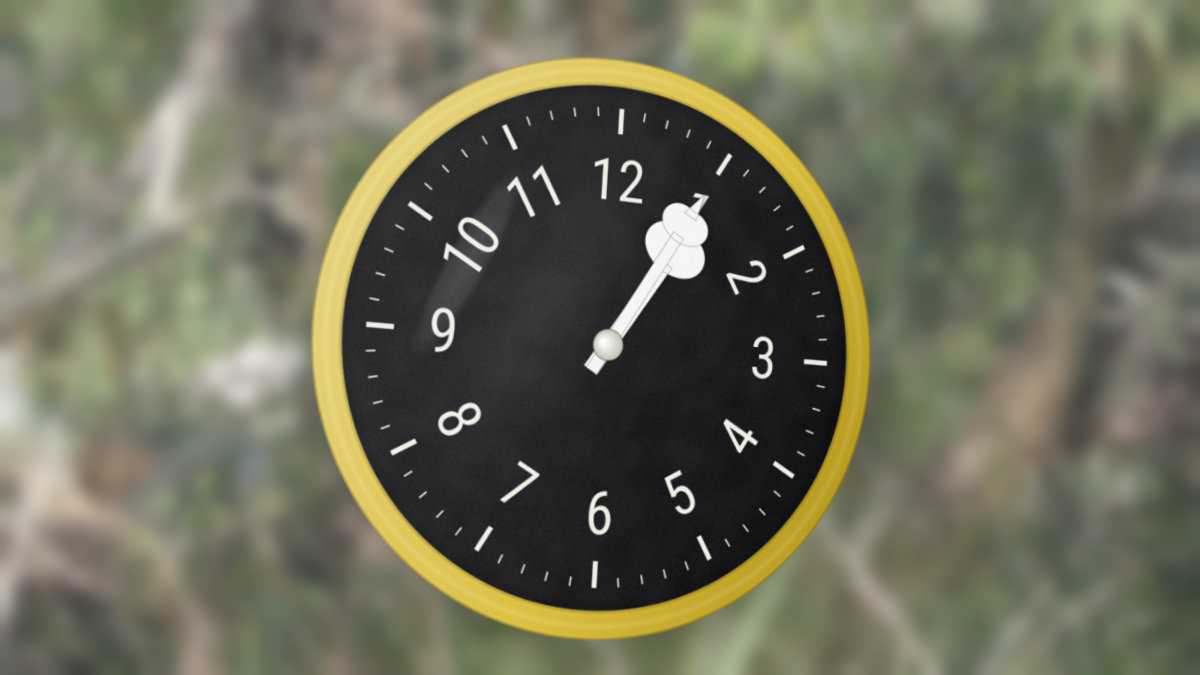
1:05
